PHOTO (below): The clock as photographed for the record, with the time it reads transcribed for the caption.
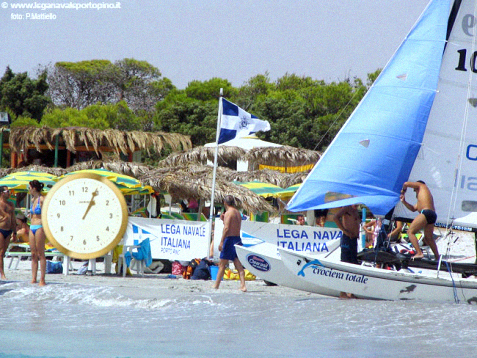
1:04
